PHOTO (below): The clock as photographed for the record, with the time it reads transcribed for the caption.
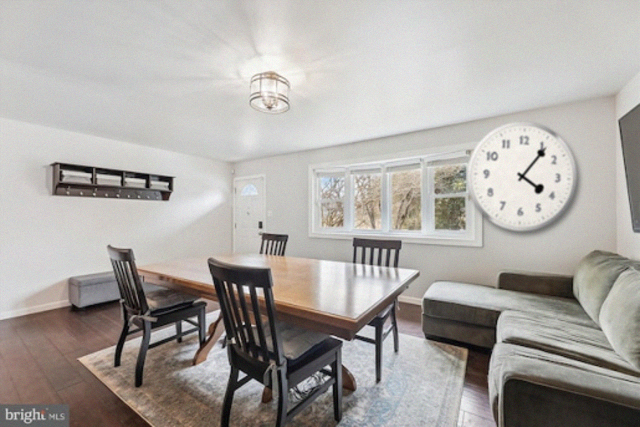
4:06
